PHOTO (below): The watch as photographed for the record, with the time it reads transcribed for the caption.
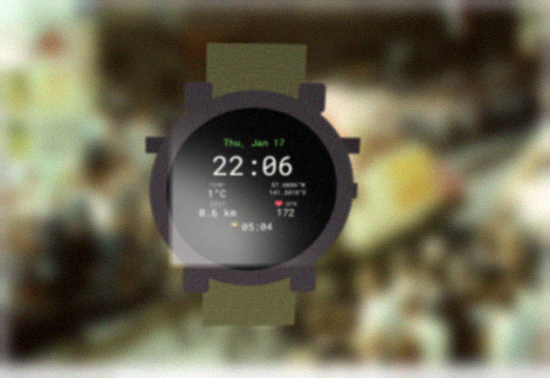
22:06
